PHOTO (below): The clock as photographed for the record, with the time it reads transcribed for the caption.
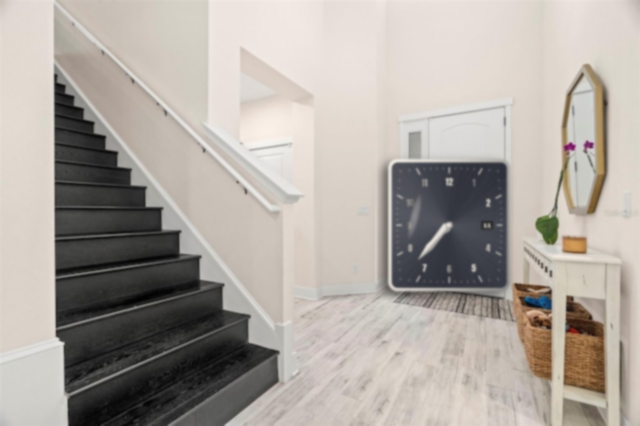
7:37
